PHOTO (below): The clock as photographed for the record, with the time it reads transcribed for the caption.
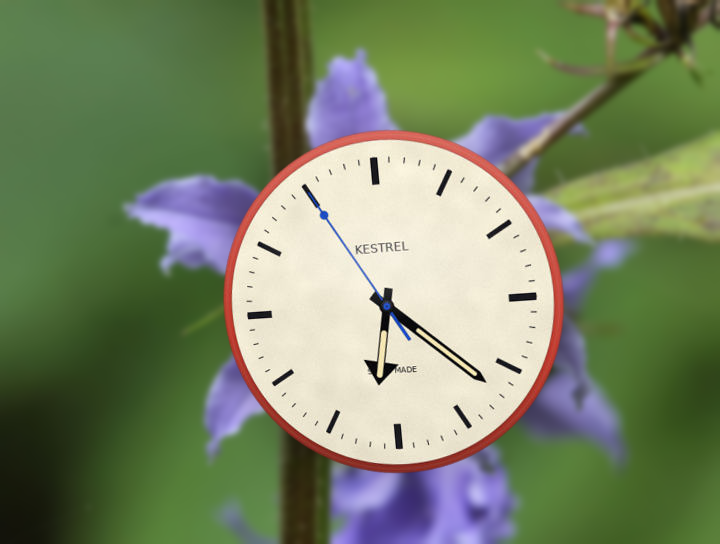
6:21:55
